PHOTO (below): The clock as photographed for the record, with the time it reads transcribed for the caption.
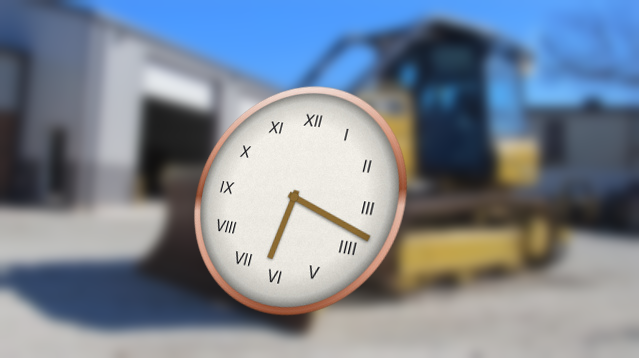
6:18
